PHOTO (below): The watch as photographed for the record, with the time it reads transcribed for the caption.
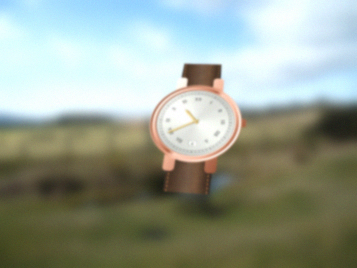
10:40
